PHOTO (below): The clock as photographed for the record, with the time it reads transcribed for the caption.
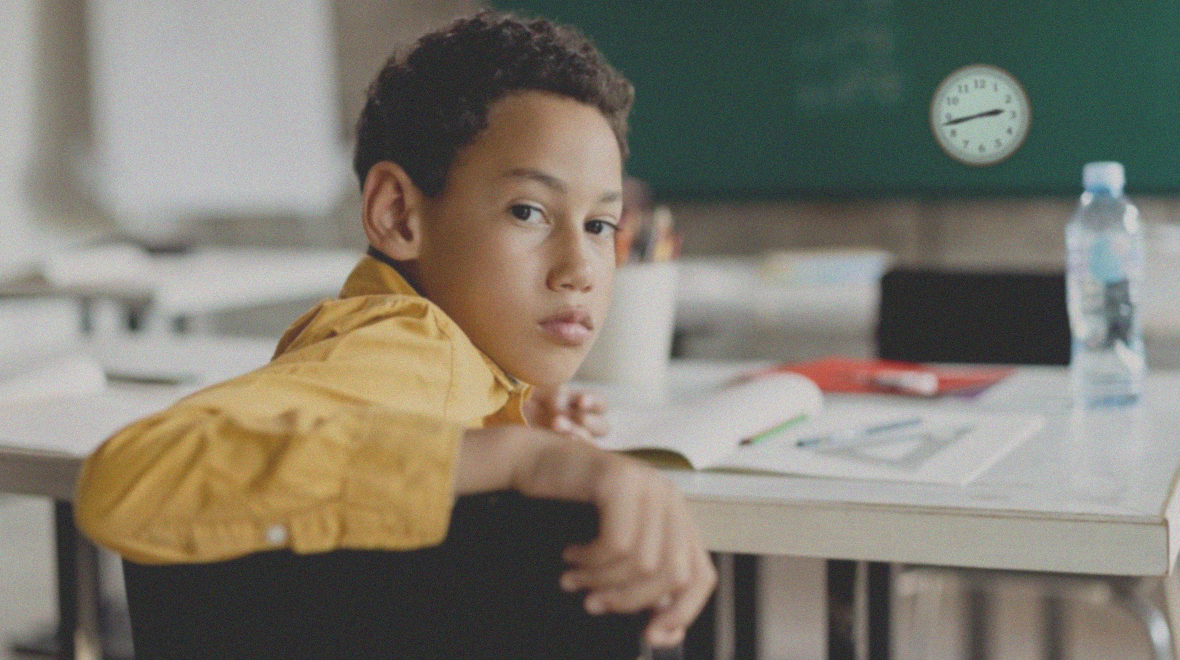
2:43
